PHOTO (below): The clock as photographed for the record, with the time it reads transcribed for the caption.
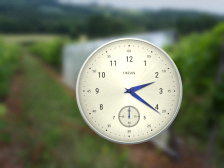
2:21
